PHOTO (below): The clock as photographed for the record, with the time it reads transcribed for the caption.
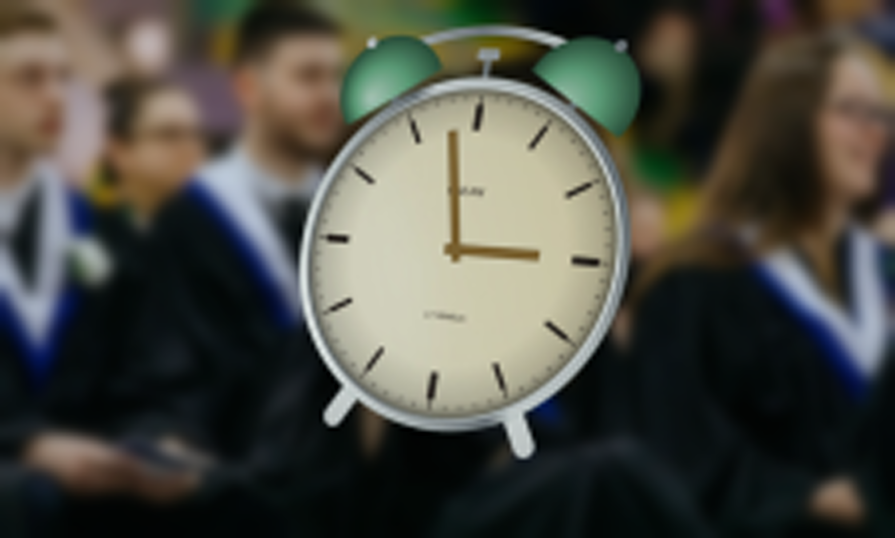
2:58
